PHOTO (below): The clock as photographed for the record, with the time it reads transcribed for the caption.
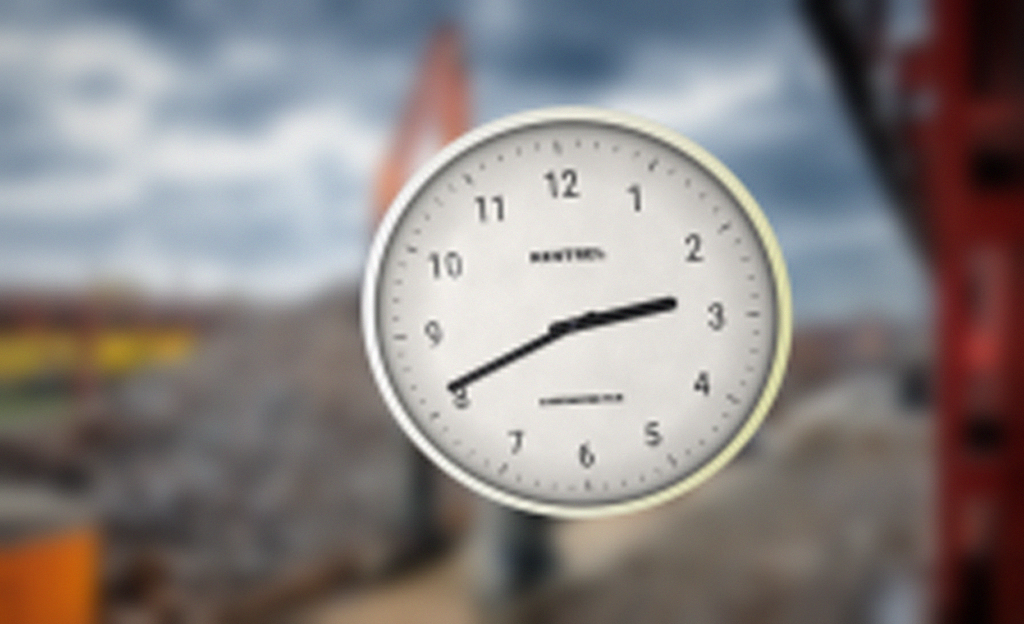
2:41
